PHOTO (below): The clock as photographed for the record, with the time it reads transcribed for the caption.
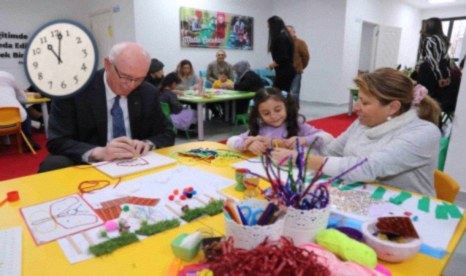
11:02
